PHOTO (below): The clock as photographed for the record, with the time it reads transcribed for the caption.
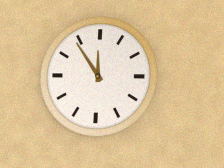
11:54
